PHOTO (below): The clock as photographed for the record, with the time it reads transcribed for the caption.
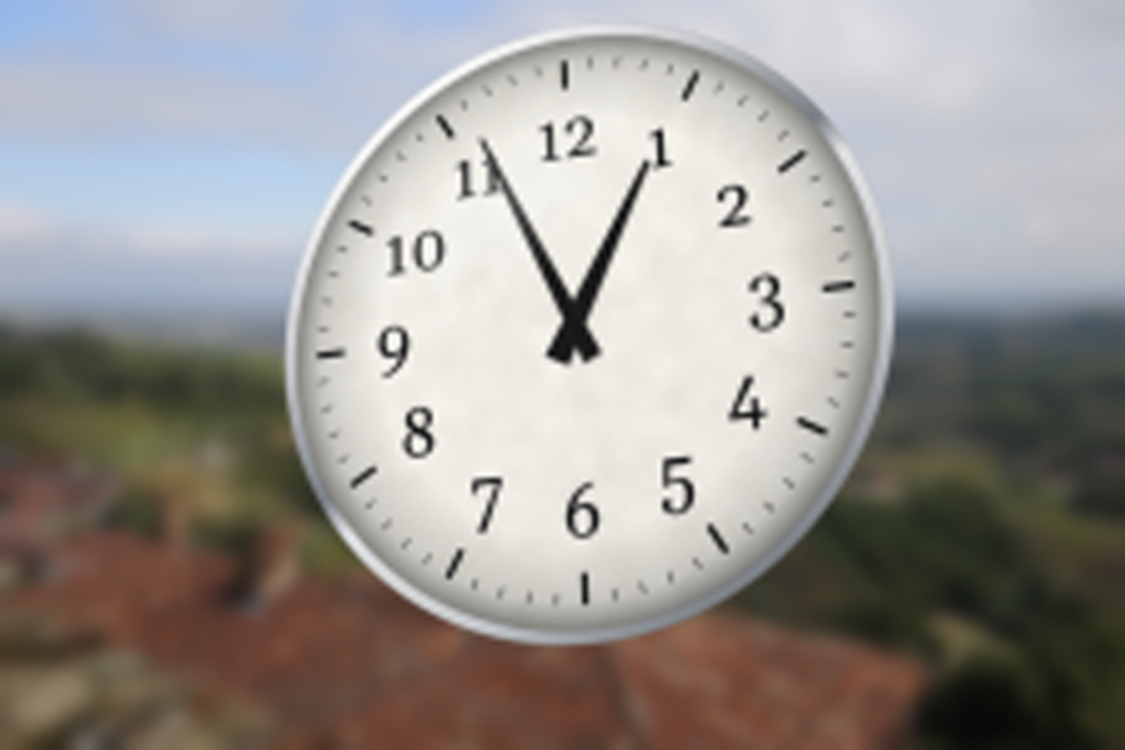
12:56
